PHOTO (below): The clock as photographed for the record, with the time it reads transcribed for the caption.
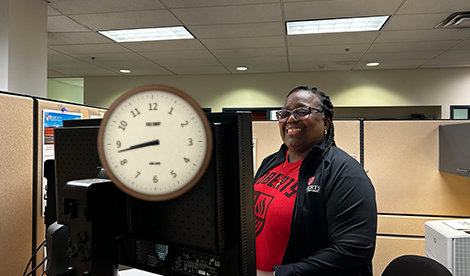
8:43
